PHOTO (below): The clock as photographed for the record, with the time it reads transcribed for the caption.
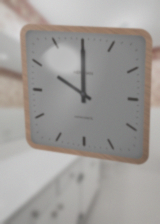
10:00
